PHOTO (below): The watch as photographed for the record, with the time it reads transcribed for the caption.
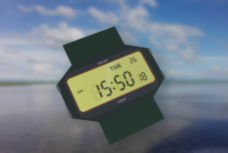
15:50:18
